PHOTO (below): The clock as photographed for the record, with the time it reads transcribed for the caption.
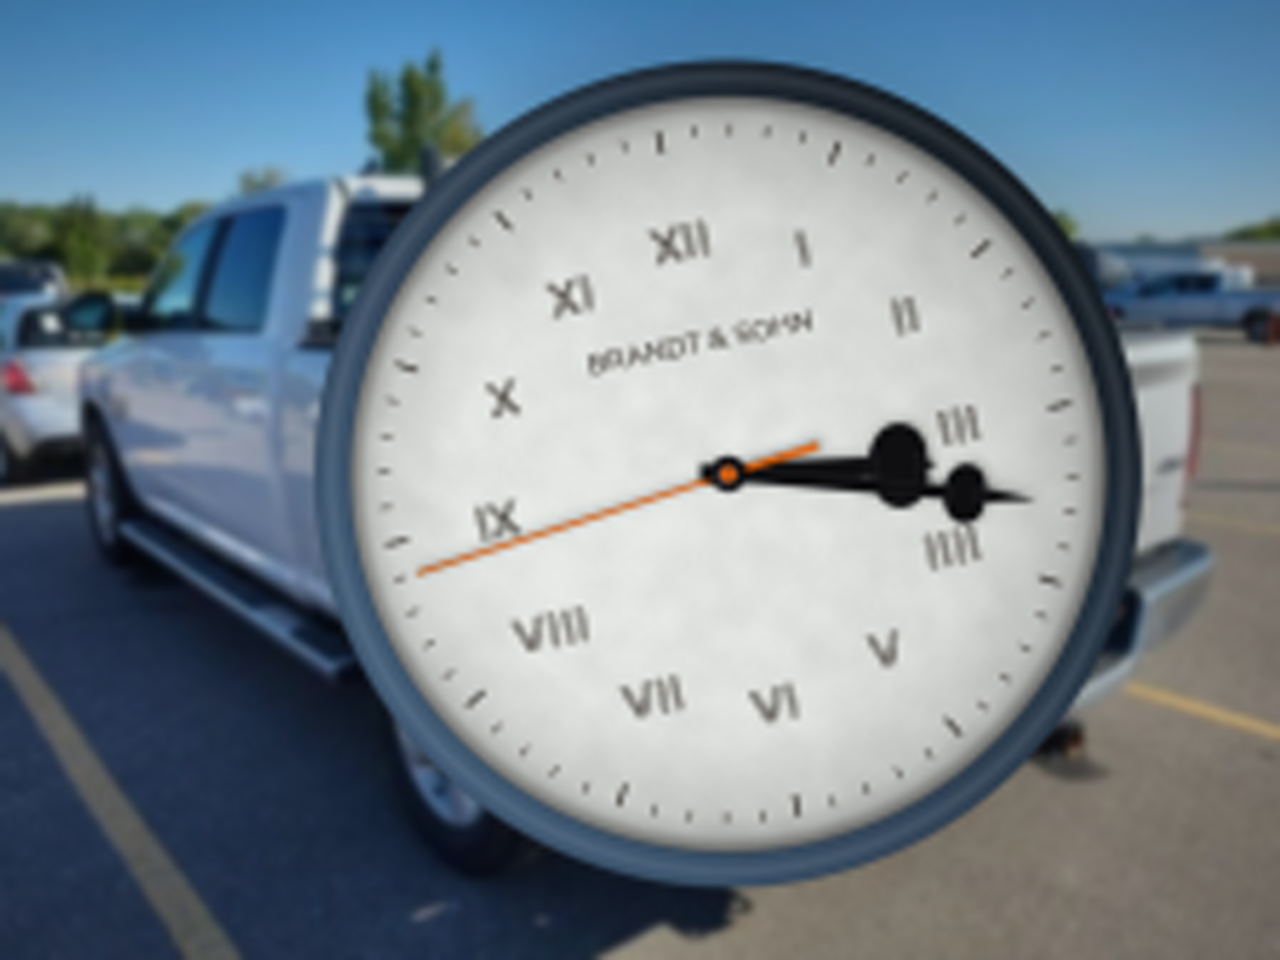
3:17:44
